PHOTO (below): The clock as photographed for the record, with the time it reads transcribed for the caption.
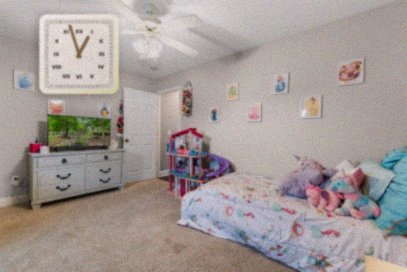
12:57
